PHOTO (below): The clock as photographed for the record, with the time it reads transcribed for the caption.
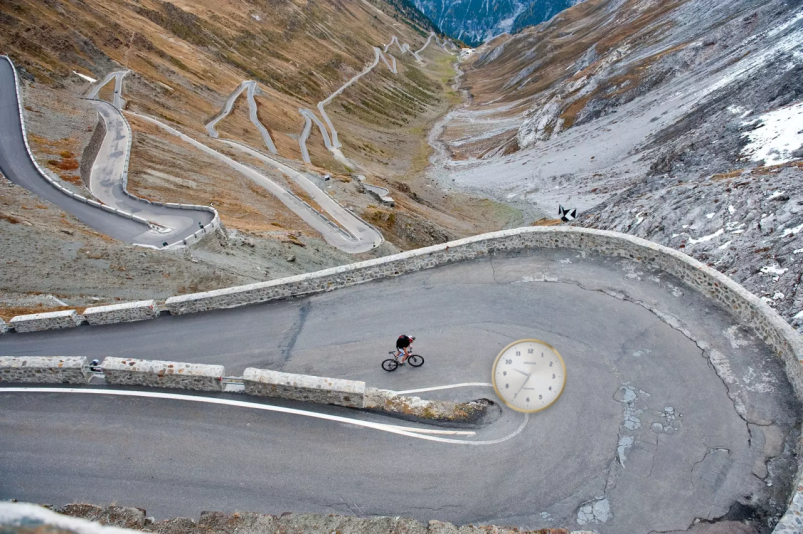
9:35
